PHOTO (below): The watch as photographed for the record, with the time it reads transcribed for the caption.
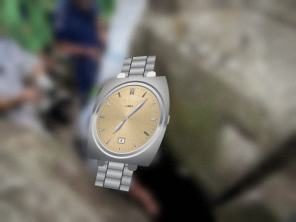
7:07
